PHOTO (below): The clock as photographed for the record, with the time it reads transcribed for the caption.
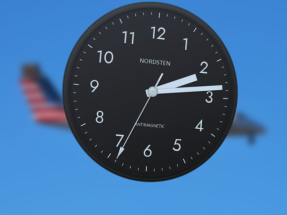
2:13:34
